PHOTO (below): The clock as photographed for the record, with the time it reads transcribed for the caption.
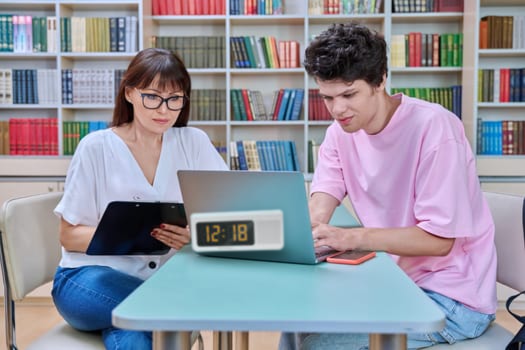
12:18
